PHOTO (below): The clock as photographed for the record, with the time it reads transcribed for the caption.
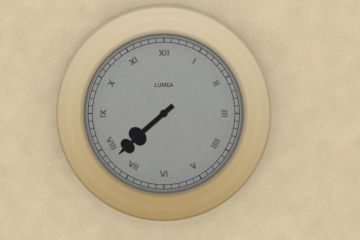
7:38
